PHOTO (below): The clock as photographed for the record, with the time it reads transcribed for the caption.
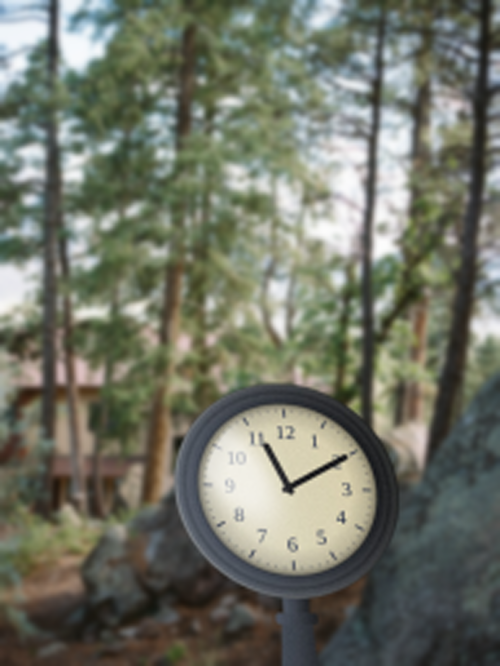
11:10
